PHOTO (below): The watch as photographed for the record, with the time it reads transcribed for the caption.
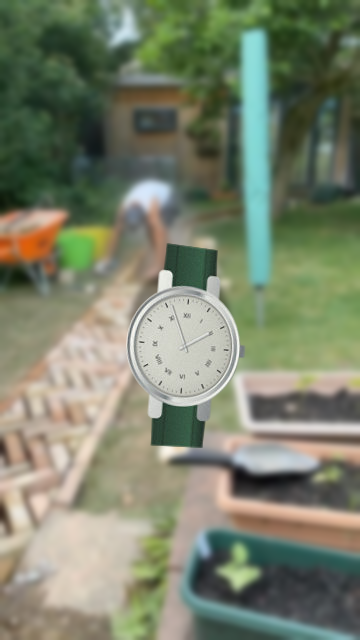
1:56
